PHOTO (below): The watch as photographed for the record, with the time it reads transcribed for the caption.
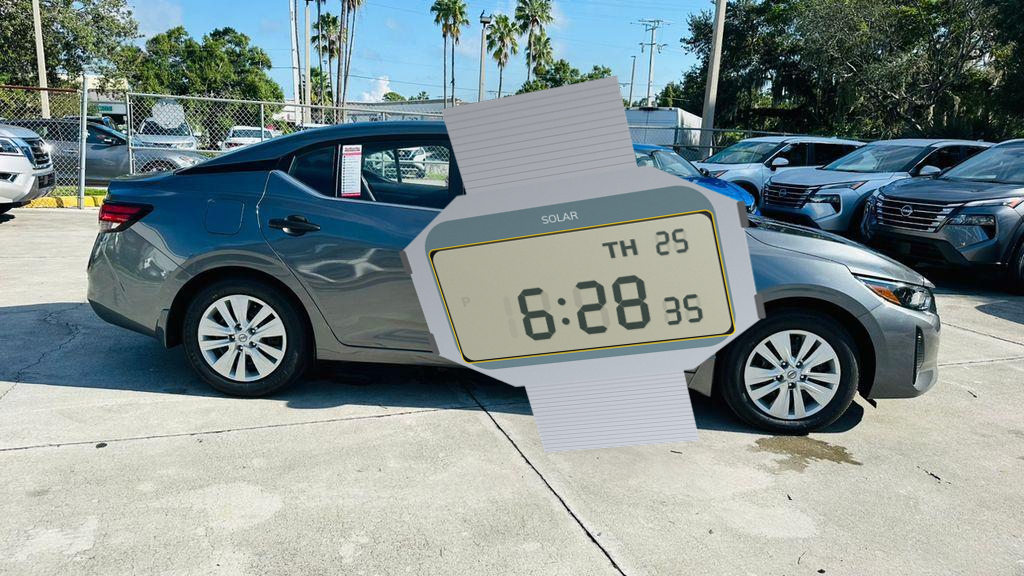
6:28:35
